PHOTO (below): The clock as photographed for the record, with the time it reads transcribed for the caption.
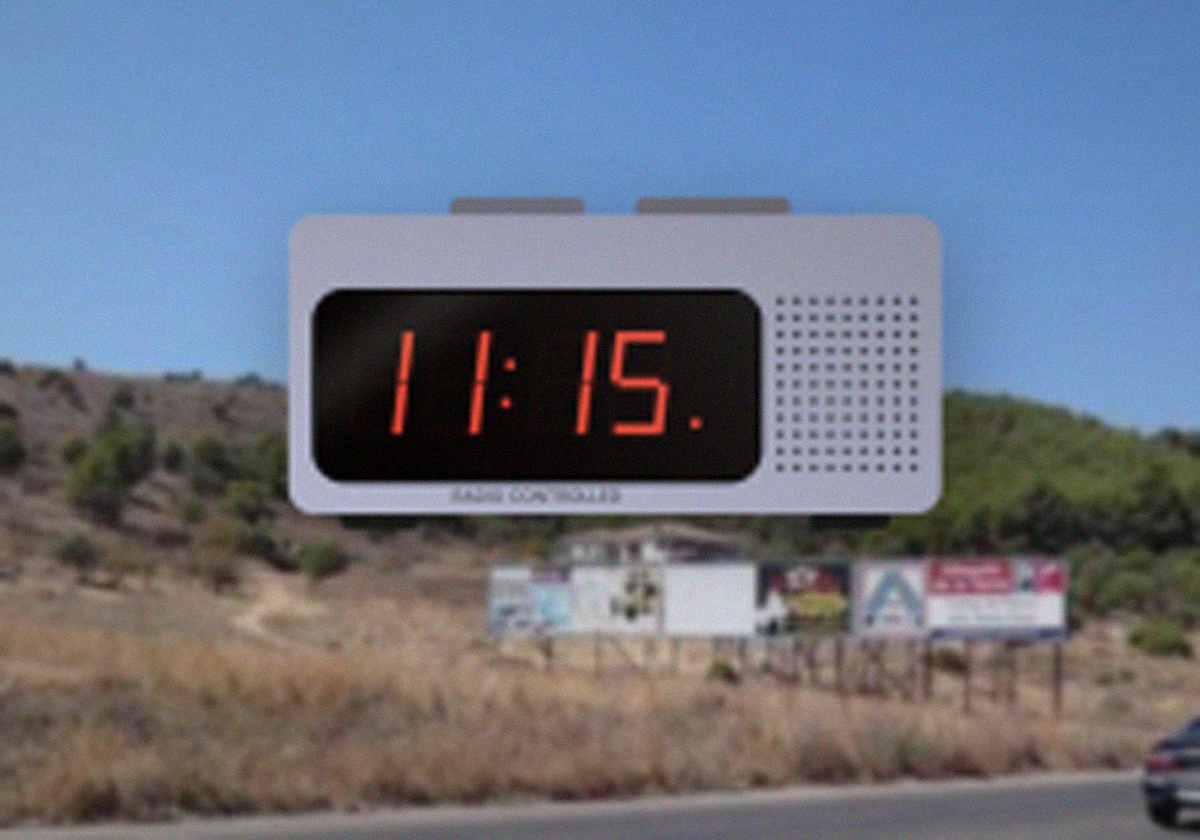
11:15
